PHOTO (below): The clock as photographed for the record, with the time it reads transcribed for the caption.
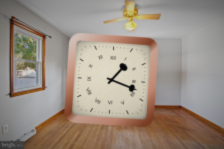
1:18
